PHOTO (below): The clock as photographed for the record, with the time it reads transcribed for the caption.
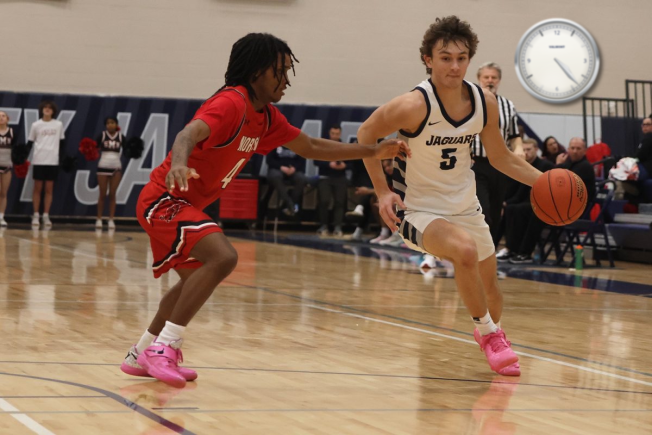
4:23
